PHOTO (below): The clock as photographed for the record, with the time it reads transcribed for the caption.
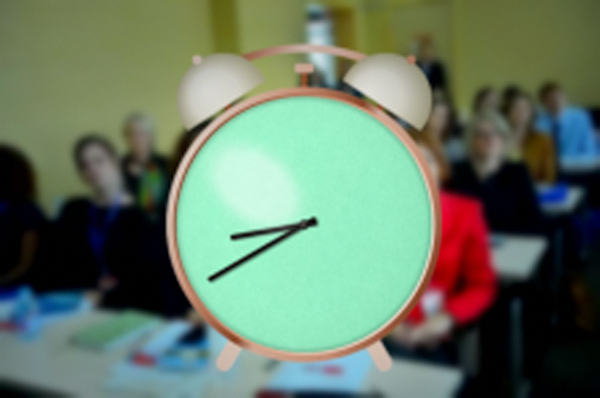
8:40
